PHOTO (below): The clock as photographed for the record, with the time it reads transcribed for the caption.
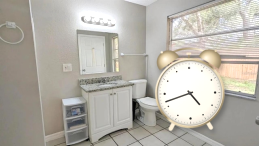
4:42
